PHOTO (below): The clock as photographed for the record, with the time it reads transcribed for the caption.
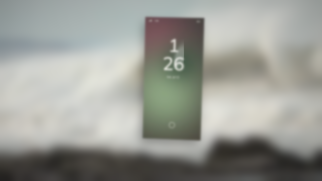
1:26
